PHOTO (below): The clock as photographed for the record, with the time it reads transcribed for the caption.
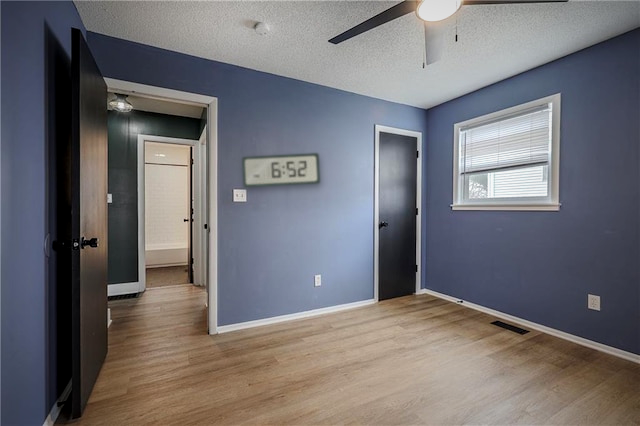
6:52
